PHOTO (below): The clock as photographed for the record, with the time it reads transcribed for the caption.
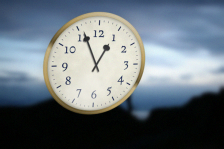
12:56
